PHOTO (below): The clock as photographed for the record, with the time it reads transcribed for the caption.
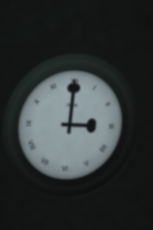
3:00
